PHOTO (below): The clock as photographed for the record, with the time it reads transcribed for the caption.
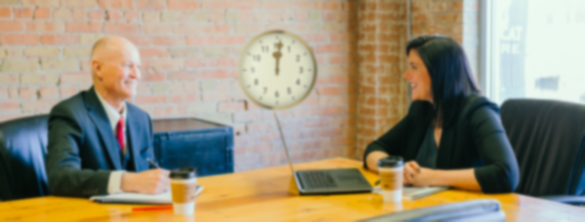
12:01
